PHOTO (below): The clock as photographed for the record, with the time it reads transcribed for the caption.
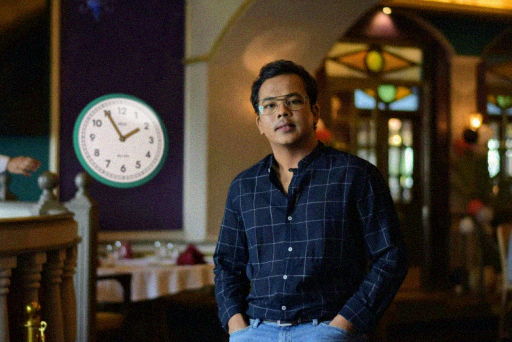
1:55
